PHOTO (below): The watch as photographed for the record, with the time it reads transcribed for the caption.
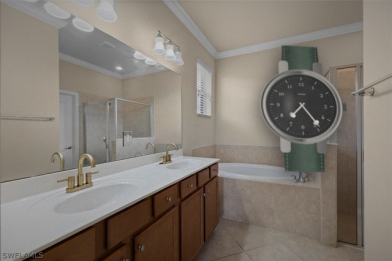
7:24
